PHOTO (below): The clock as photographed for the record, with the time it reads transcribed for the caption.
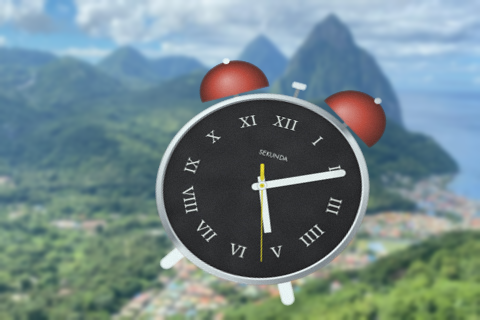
5:10:27
